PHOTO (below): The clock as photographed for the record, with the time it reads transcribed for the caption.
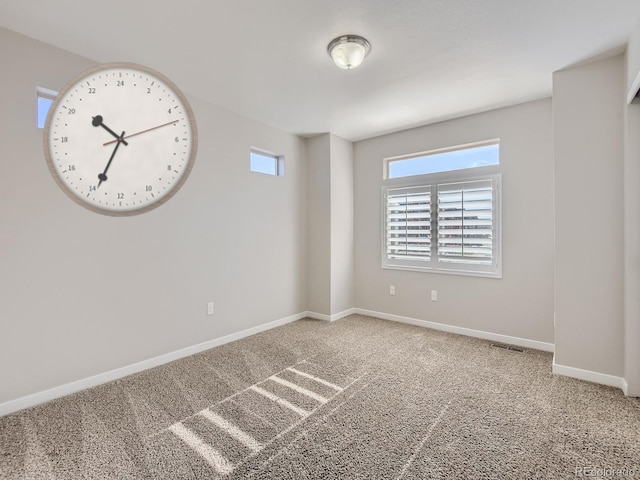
20:34:12
